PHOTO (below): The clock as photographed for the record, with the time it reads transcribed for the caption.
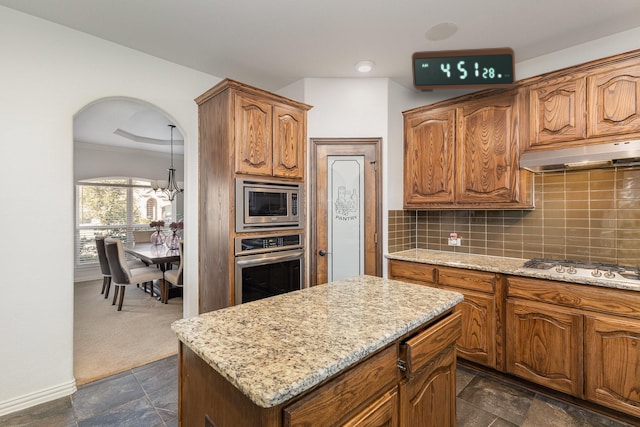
4:51:28
